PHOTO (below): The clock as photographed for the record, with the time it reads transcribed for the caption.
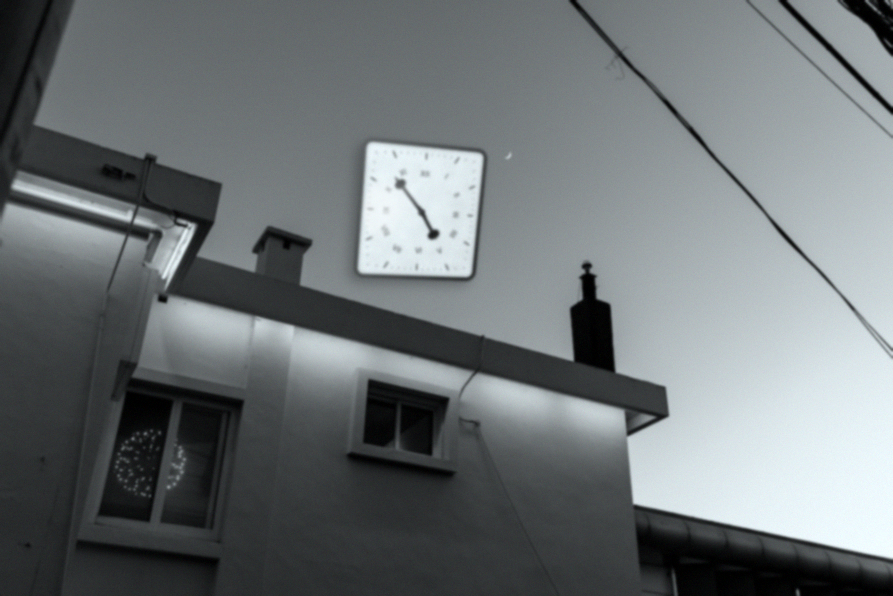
4:53
